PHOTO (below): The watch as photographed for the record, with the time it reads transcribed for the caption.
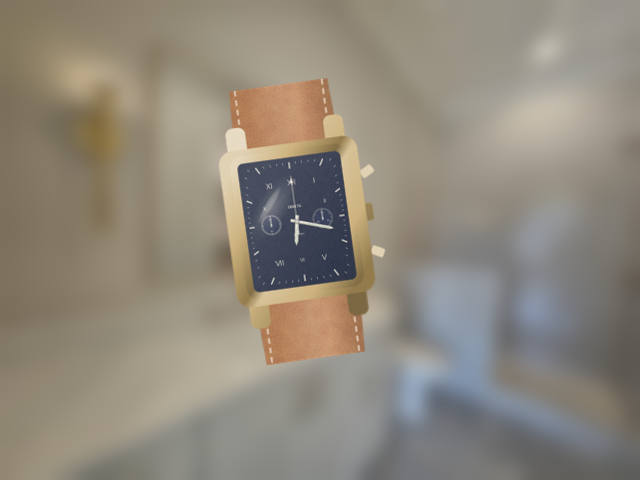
6:18
